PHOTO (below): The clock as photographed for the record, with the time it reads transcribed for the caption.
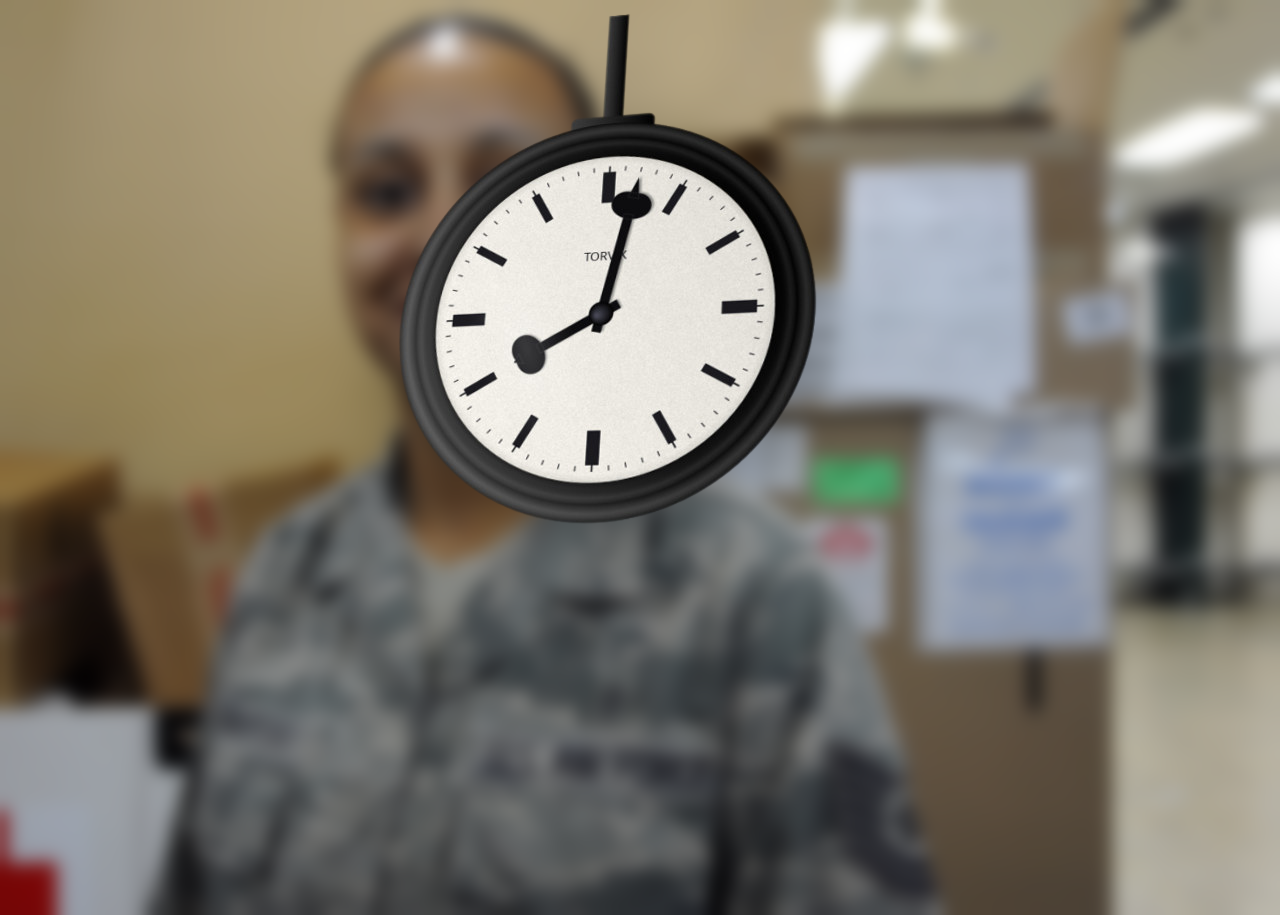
8:02
